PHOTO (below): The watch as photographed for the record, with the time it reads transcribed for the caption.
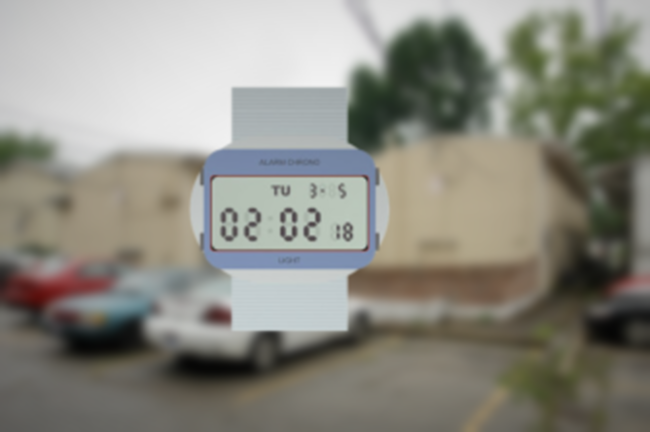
2:02:18
